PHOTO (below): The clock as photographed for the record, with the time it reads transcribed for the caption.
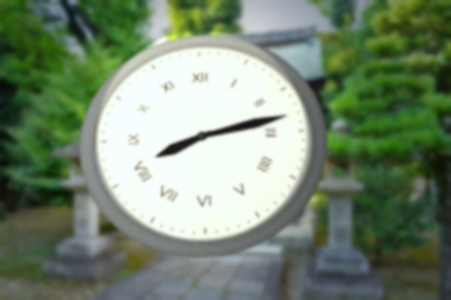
8:13
